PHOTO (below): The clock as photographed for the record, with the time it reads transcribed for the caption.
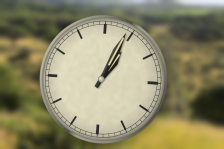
1:04
